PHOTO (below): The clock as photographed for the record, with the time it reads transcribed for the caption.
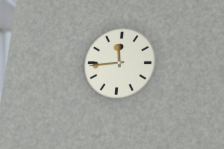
11:44
